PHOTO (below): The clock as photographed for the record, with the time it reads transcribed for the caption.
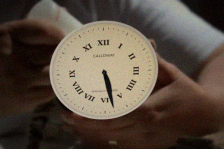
5:28
